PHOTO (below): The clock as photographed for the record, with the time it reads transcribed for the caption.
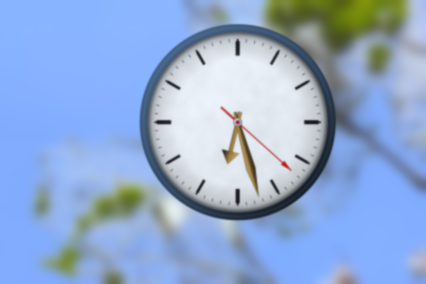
6:27:22
